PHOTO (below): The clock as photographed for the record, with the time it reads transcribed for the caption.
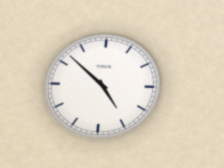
4:52
